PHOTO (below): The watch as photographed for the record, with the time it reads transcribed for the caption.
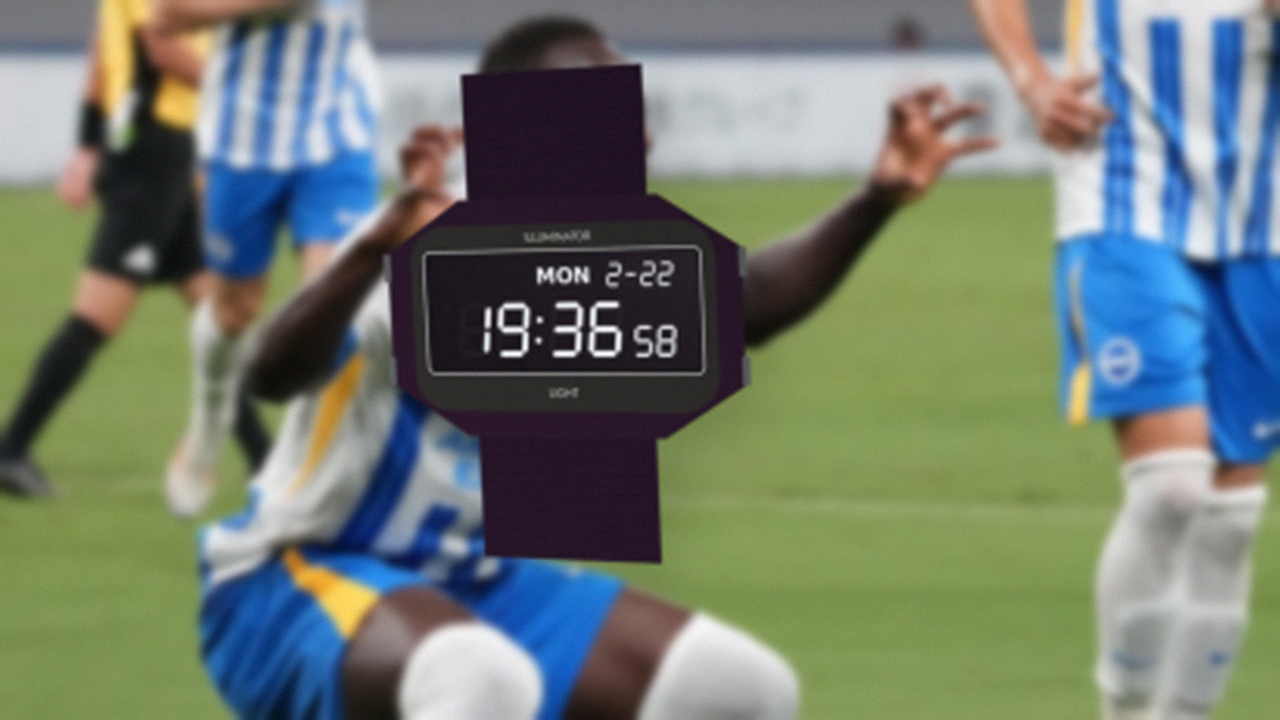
19:36:58
